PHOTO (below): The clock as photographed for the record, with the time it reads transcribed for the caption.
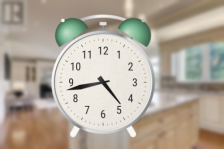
4:43
